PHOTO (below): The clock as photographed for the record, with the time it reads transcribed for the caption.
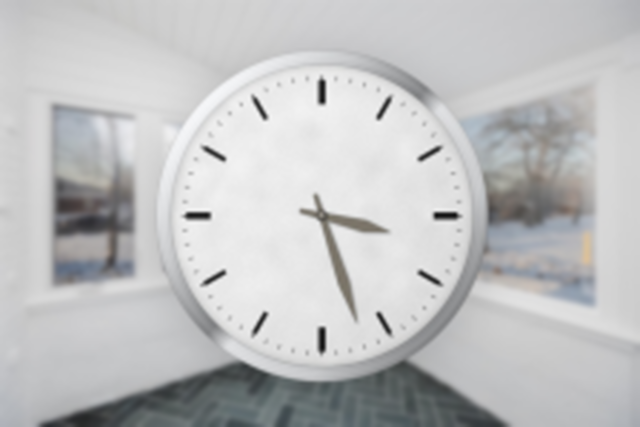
3:27
